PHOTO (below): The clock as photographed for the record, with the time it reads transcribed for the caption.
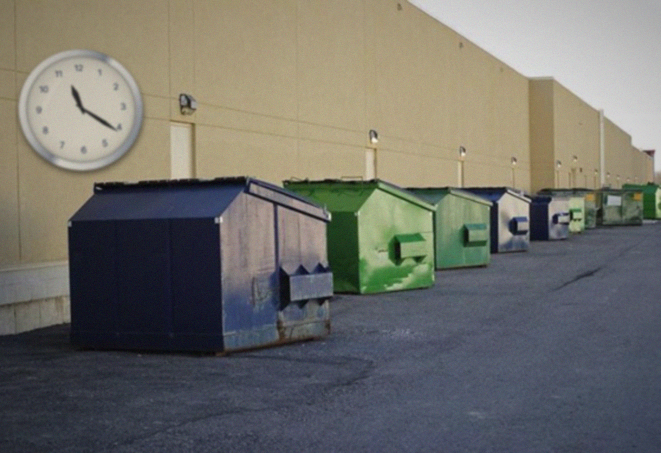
11:21
